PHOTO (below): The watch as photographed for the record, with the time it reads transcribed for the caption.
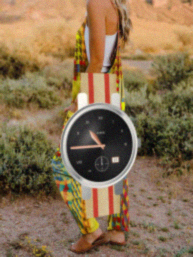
10:45
